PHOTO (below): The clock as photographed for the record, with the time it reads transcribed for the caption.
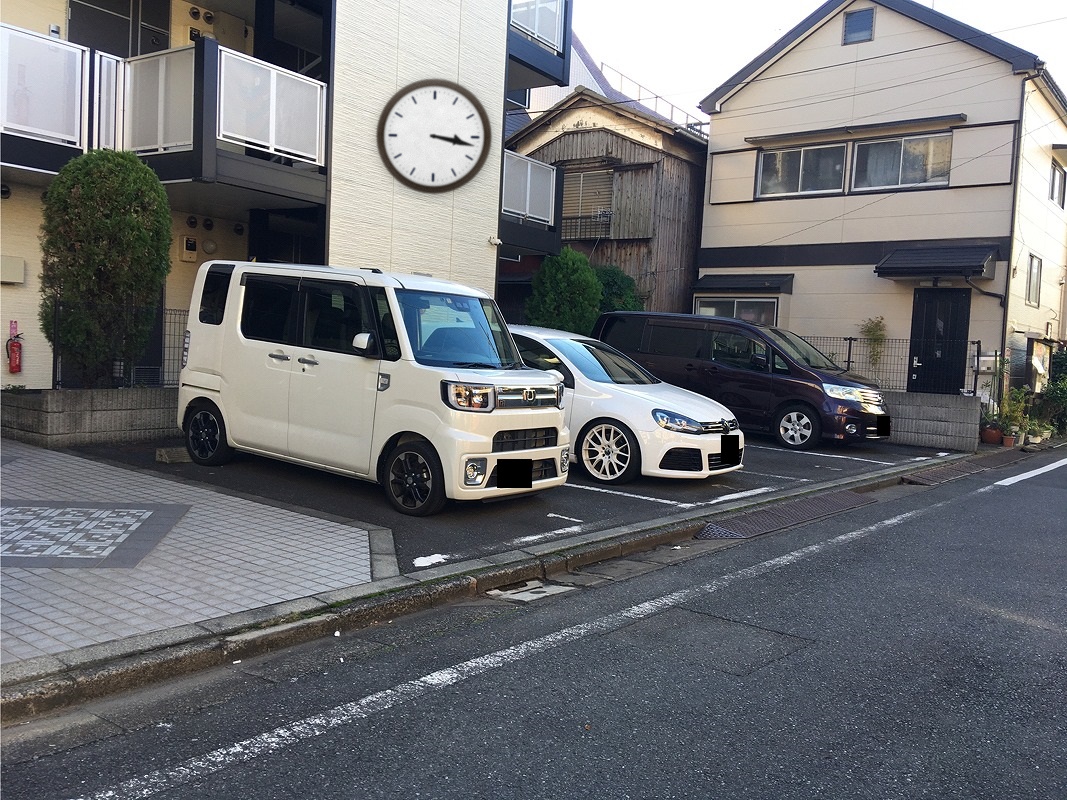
3:17
